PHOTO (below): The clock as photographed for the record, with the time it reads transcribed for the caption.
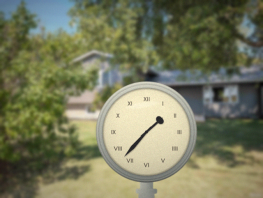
1:37
